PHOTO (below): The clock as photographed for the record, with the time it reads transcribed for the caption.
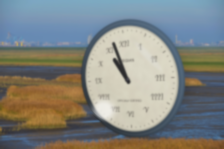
10:57
